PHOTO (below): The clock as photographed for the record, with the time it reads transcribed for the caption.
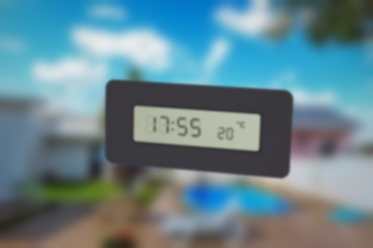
17:55
